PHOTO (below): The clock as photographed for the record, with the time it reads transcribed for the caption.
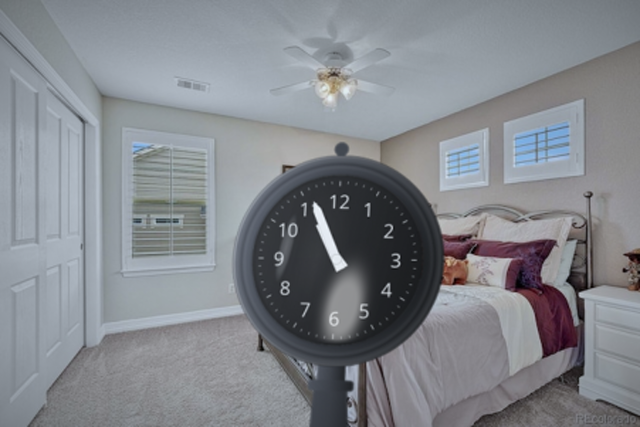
10:56
